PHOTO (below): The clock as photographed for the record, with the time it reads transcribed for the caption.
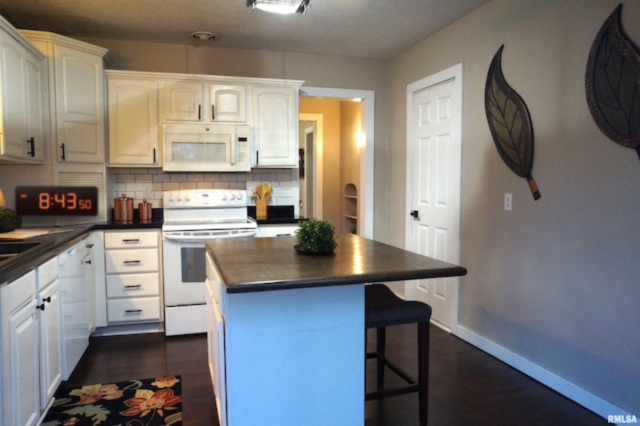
8:43
